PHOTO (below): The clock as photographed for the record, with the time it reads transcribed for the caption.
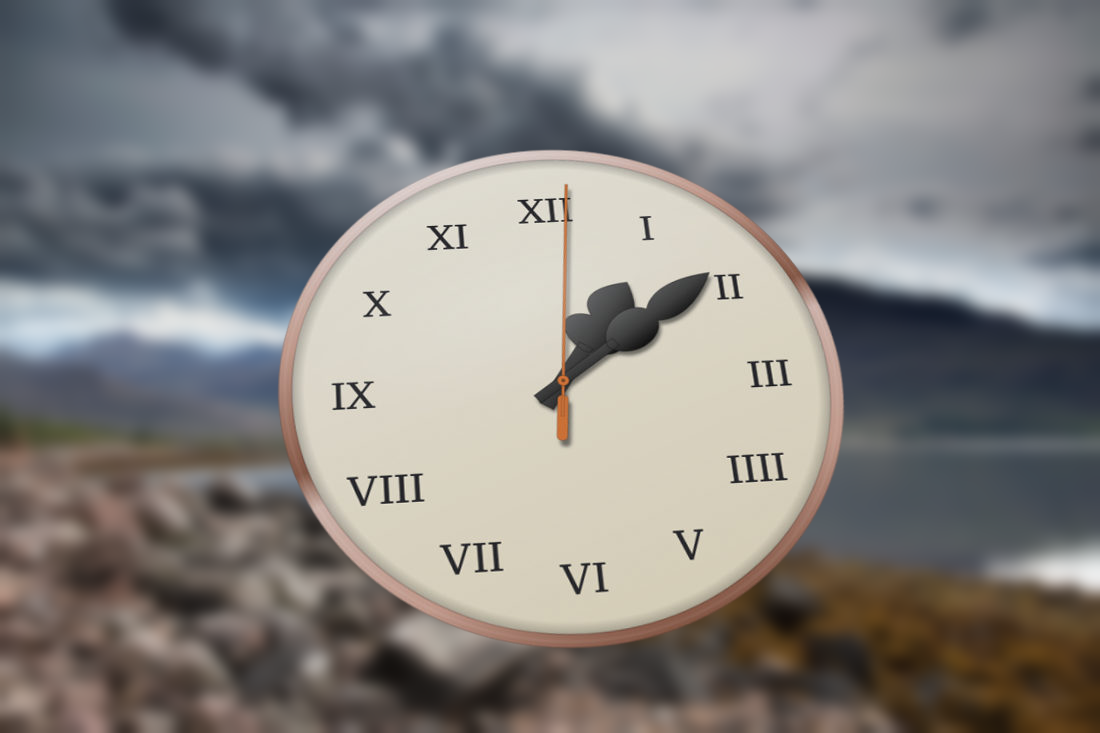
1:09:01
